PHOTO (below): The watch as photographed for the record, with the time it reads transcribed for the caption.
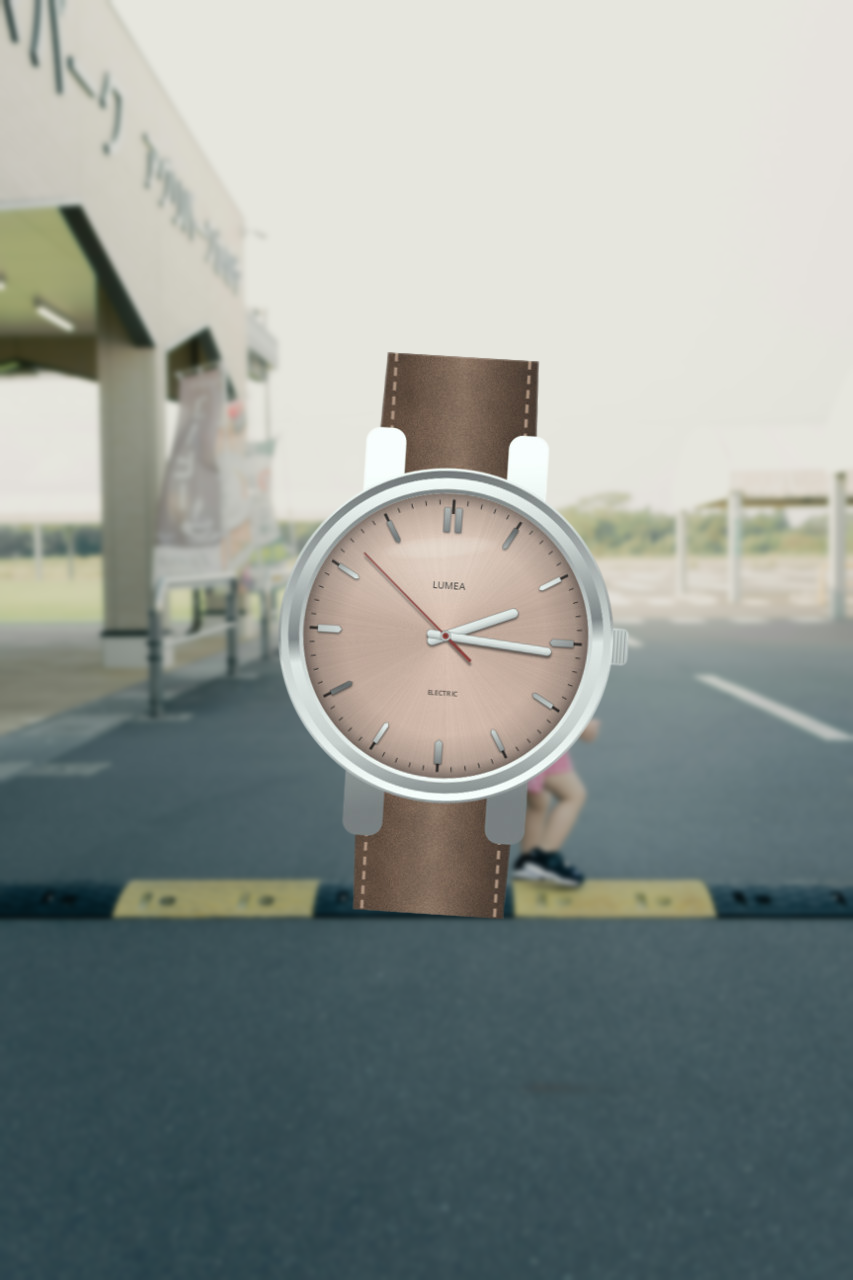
2:15:52
